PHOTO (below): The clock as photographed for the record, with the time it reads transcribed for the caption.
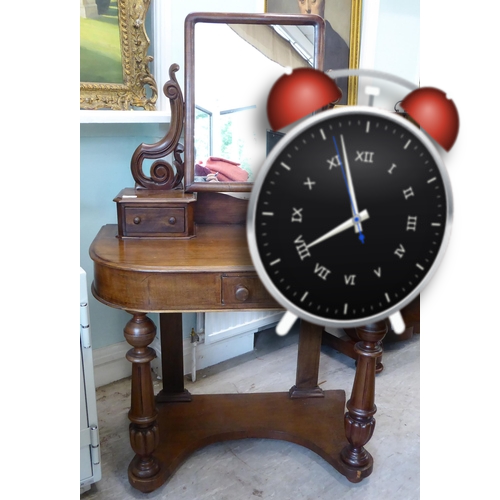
7:56:56
